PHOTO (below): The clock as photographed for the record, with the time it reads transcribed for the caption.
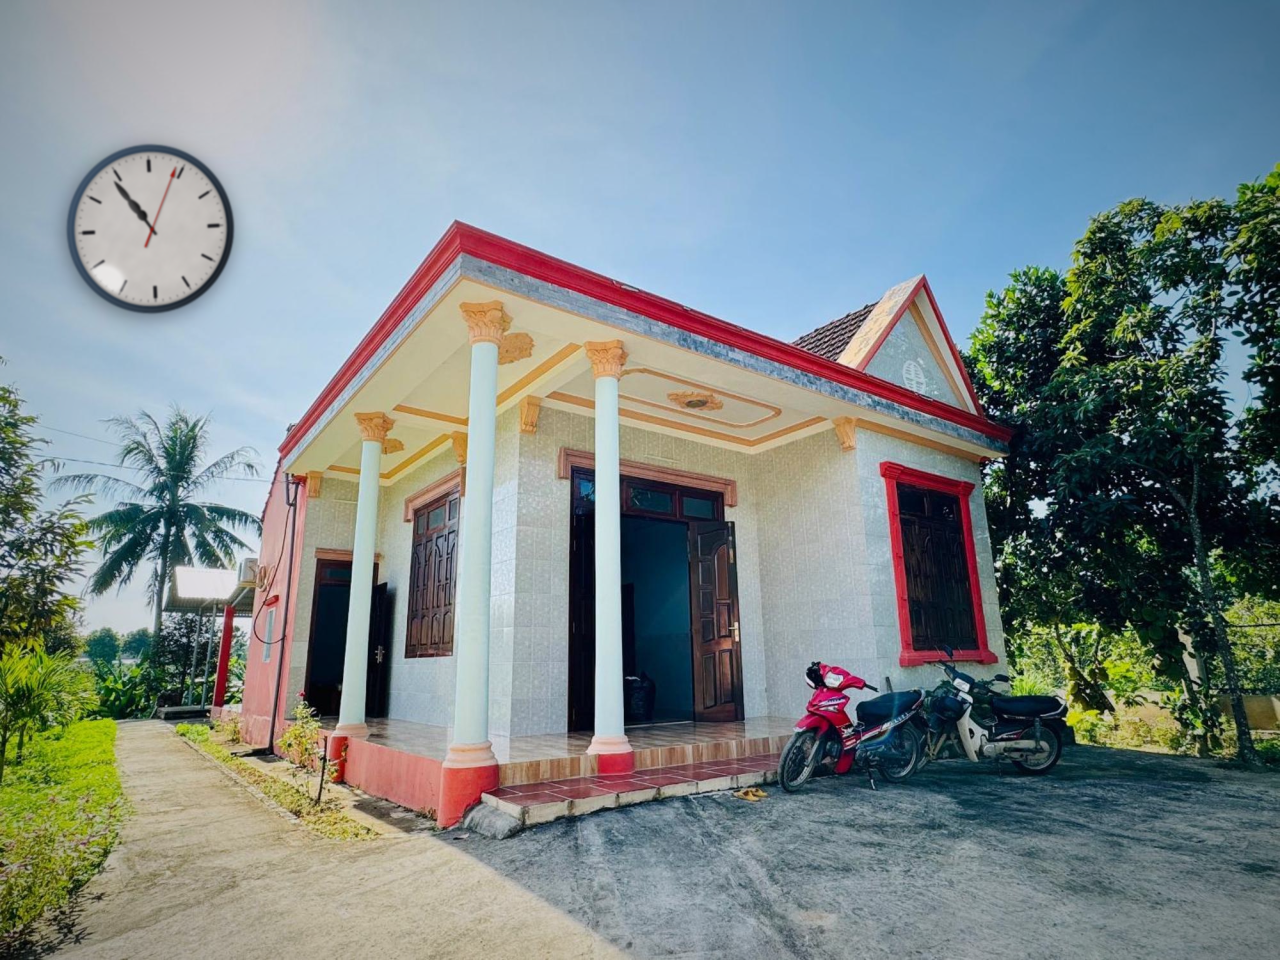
10:54:04
